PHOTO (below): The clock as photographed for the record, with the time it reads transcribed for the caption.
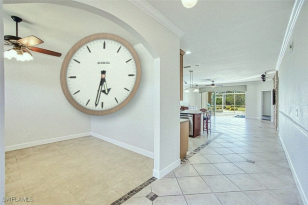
5:32
